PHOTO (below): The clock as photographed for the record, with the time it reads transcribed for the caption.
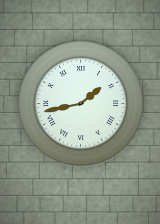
1:43
